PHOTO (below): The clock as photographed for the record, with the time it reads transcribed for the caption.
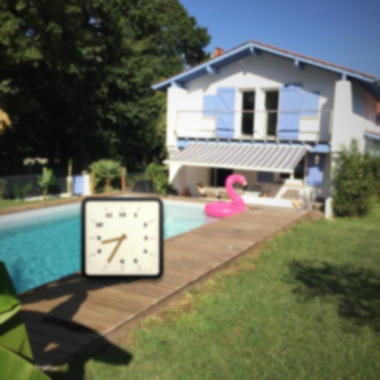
8:35
